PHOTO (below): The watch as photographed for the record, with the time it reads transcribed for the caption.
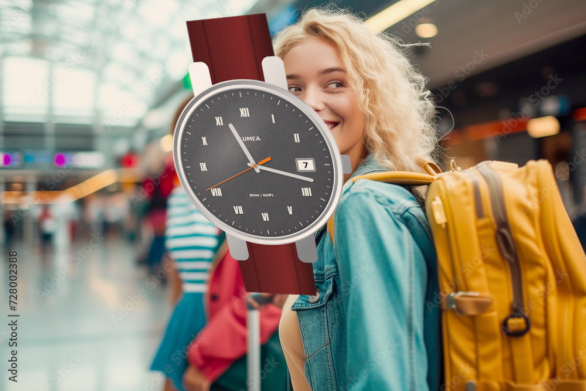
11:17:41
